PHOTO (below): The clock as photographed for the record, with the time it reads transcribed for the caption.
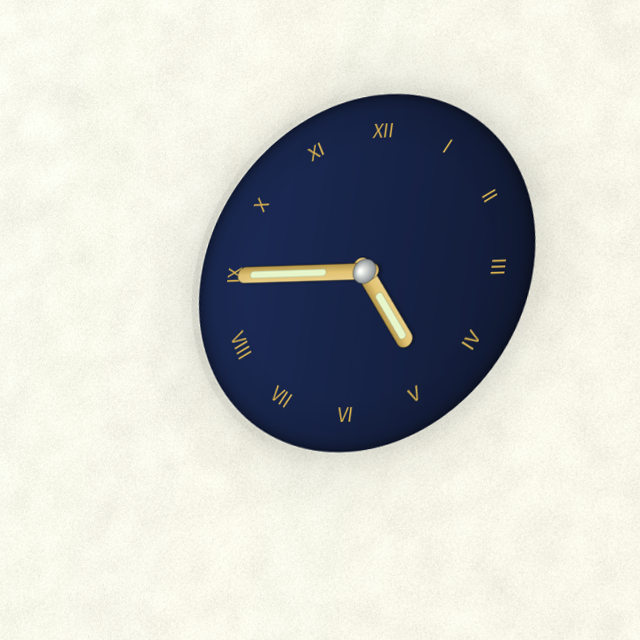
4:45
